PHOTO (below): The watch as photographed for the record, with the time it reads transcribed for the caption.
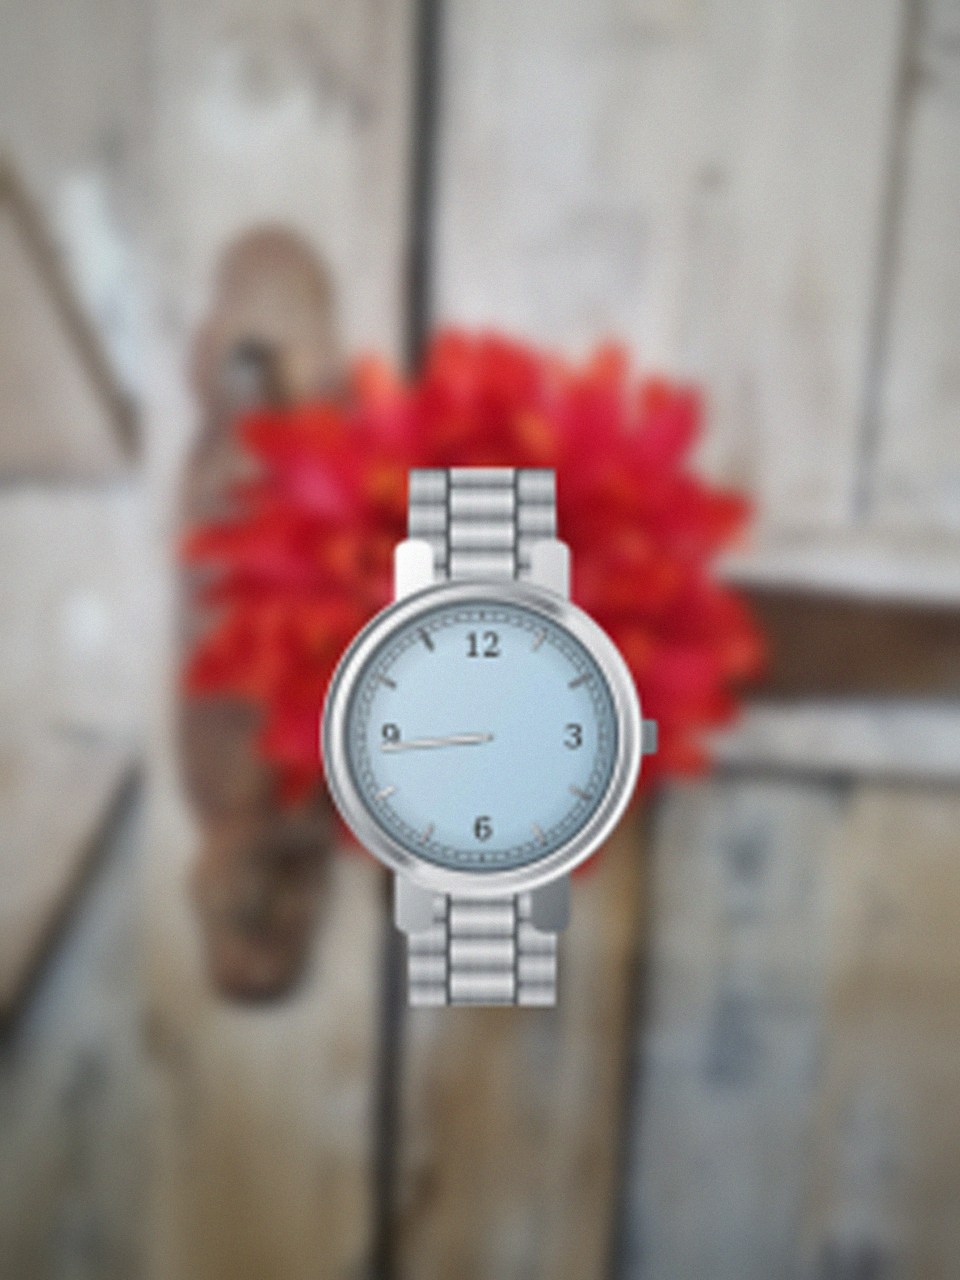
8:44
